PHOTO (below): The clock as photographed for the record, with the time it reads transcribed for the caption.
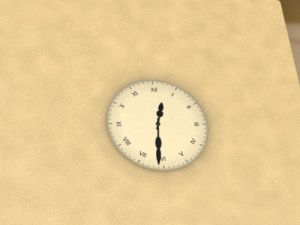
12:31
